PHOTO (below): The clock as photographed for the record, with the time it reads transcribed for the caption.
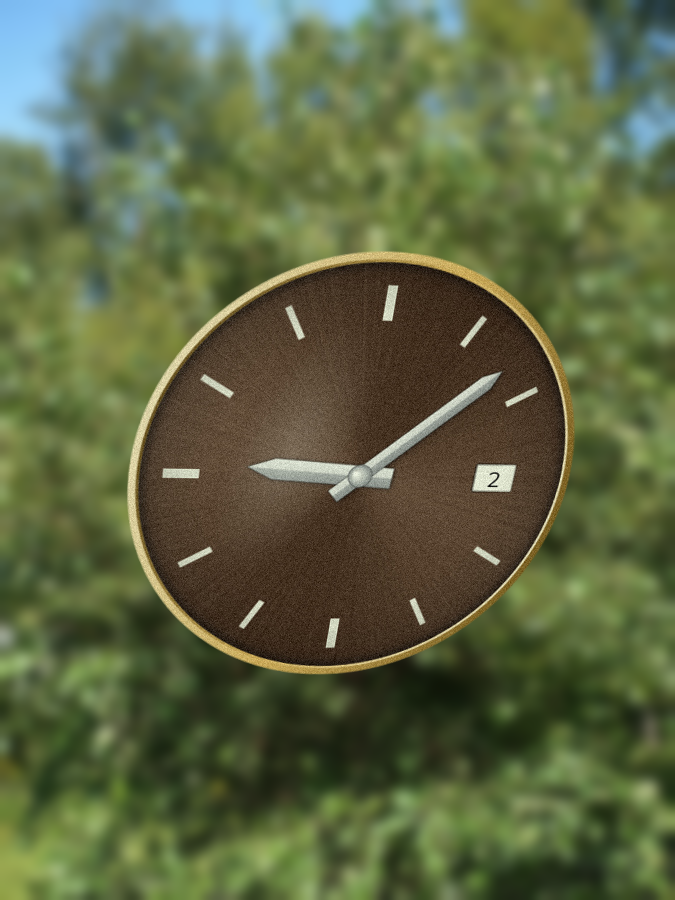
9:08
